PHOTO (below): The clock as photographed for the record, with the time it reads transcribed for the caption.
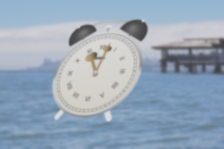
11:02
